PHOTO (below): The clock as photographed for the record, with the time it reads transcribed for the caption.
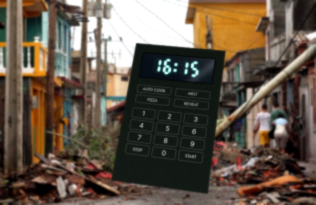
16:15
